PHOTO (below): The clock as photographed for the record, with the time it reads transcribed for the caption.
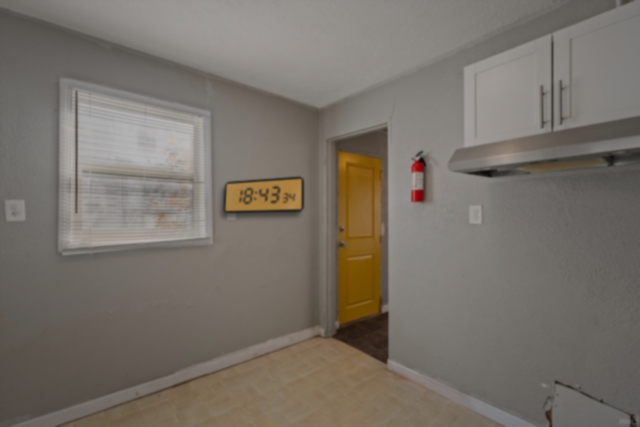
18:43
